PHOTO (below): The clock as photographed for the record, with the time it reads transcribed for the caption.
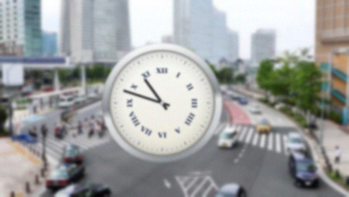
10:48
